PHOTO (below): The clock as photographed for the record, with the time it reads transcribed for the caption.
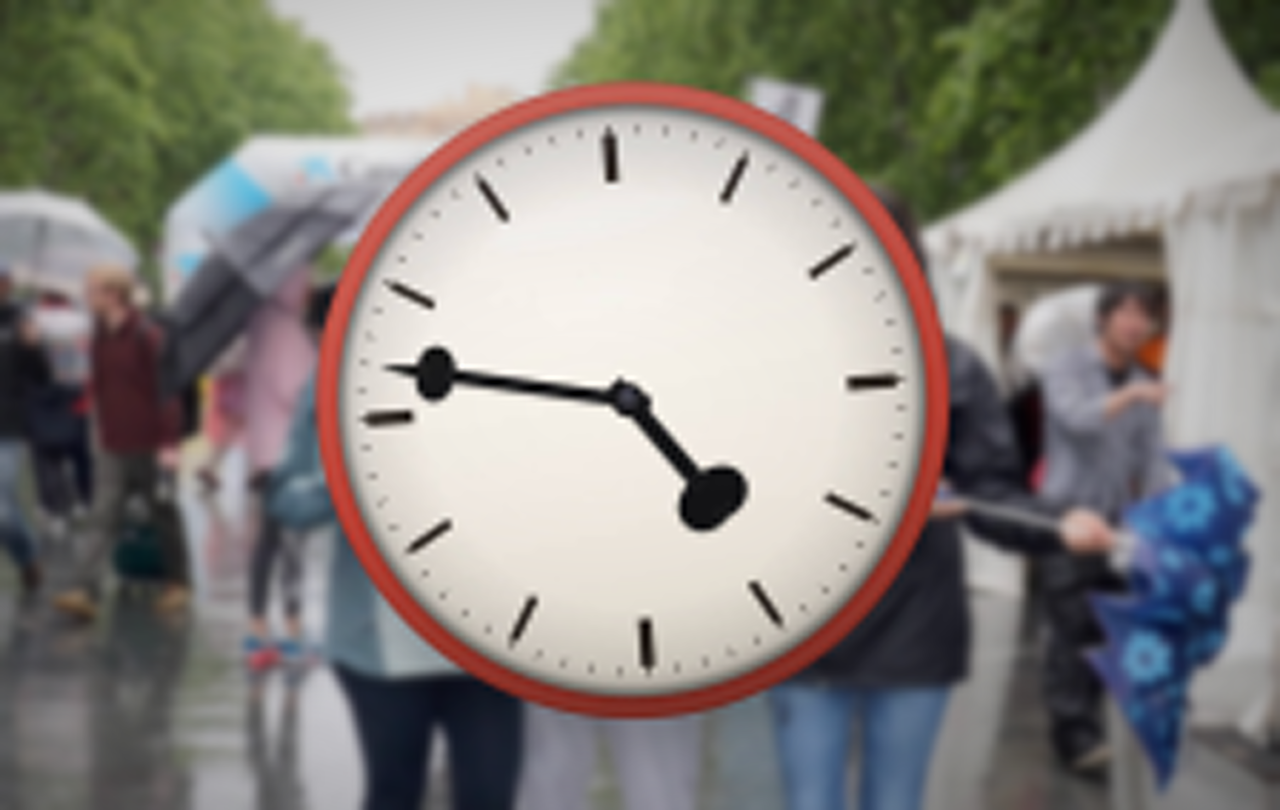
4:47
